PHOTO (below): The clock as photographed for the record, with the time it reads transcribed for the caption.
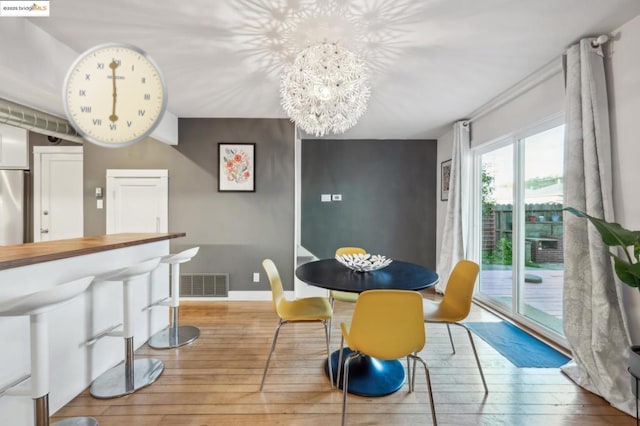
5:59
